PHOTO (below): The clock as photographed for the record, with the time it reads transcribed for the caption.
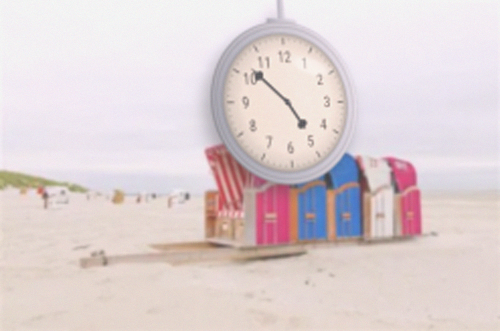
4:52
